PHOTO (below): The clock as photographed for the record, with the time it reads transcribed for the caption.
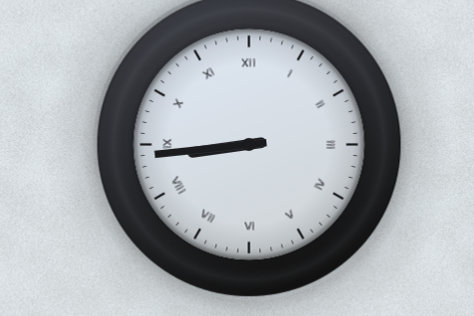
8:44
